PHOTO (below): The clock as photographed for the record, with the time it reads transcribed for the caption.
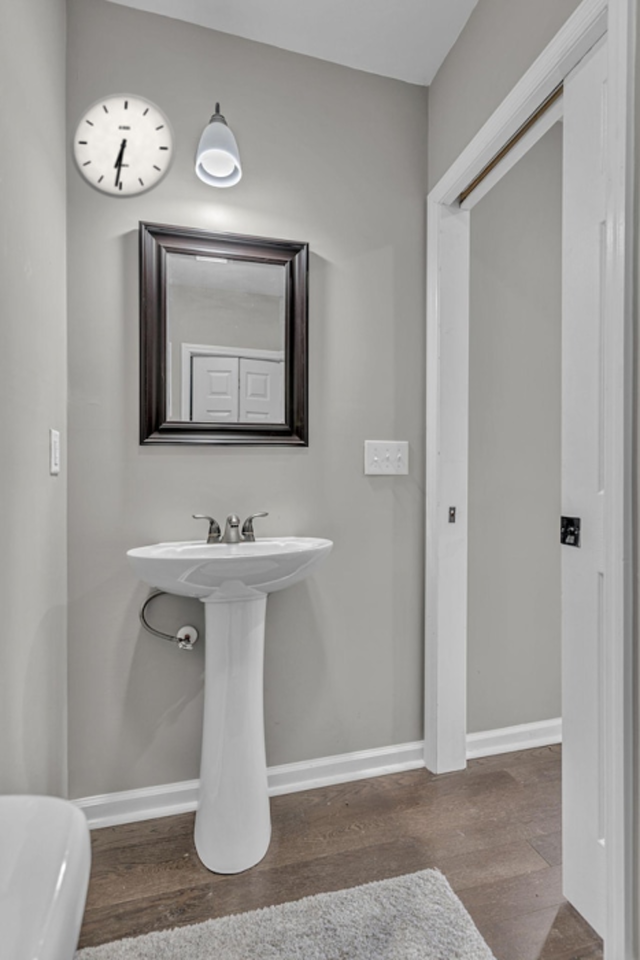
6:31
